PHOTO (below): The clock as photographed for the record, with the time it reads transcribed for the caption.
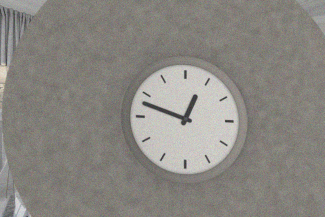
12:48
